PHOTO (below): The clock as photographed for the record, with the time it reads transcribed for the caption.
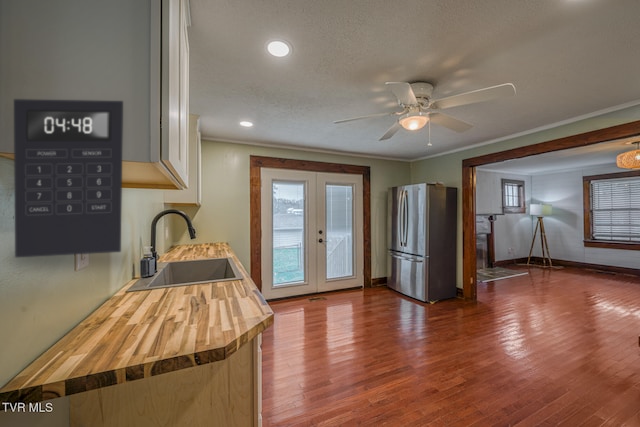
4:48
